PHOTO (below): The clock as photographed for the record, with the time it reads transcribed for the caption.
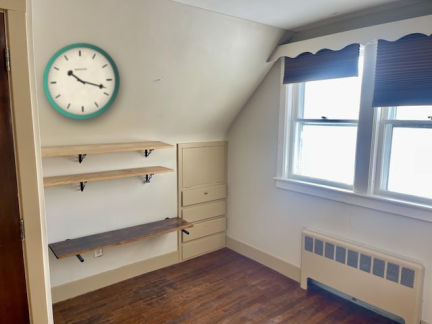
10:18
